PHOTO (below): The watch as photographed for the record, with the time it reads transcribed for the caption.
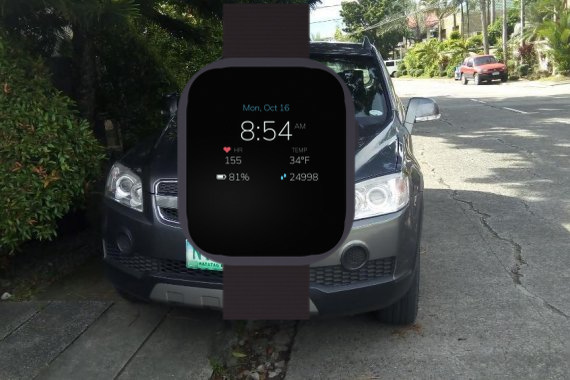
8:54
